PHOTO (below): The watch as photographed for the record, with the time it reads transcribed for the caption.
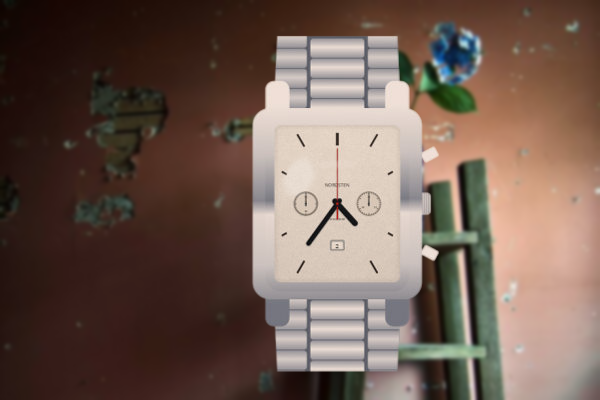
4:36
